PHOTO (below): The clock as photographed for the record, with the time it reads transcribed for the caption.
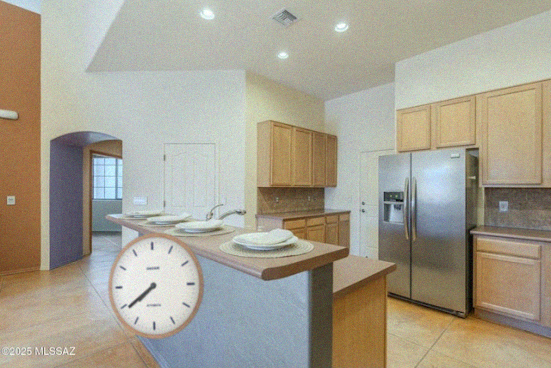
7:39
